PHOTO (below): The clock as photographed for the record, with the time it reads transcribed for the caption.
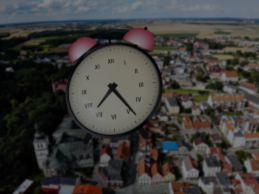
7:24
